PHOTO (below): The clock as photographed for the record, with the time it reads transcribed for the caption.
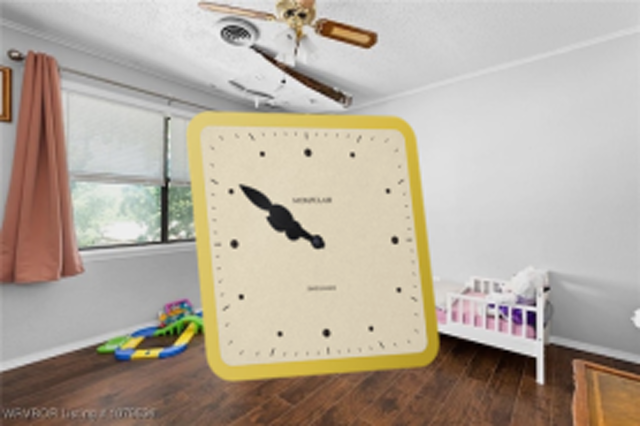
9:51
